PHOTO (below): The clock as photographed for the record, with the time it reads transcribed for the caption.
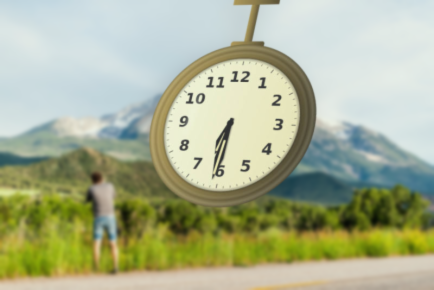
6:31
